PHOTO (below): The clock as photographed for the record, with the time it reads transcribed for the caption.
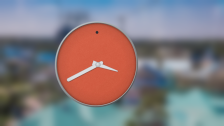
3:41
